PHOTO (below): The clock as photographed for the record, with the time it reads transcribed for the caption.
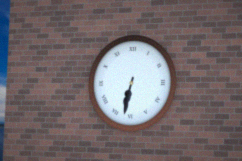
6:32
